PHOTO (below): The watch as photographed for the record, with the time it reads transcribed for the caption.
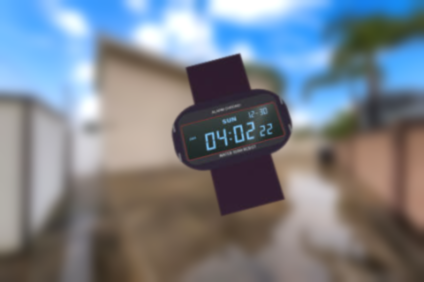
4:02:22
